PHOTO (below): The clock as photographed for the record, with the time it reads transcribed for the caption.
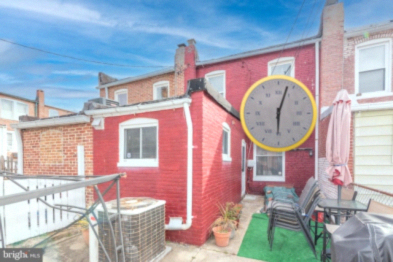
6:03
